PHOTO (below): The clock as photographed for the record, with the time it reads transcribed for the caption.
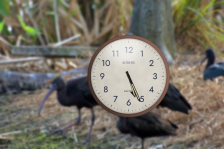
5:26
